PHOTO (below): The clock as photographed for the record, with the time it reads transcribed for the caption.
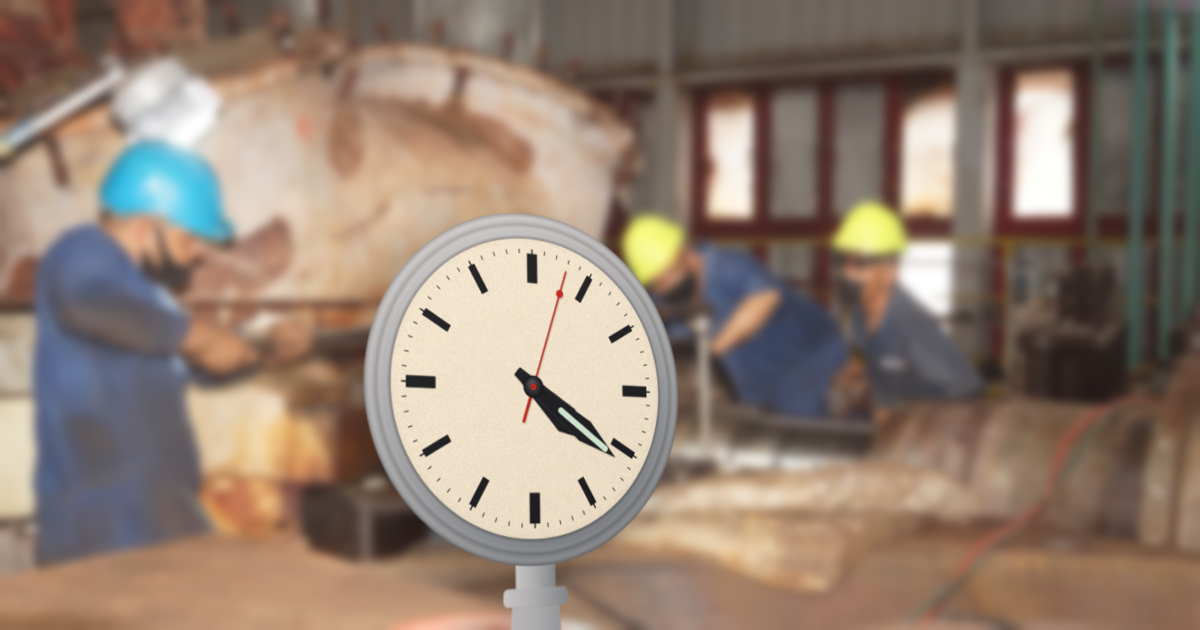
4:21:03
